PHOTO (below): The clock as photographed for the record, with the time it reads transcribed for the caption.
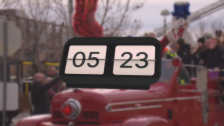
5:23
